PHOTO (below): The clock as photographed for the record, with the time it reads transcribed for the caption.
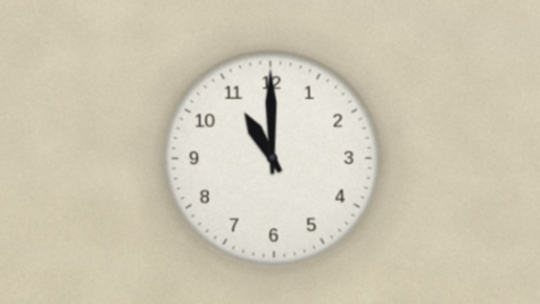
11:00
